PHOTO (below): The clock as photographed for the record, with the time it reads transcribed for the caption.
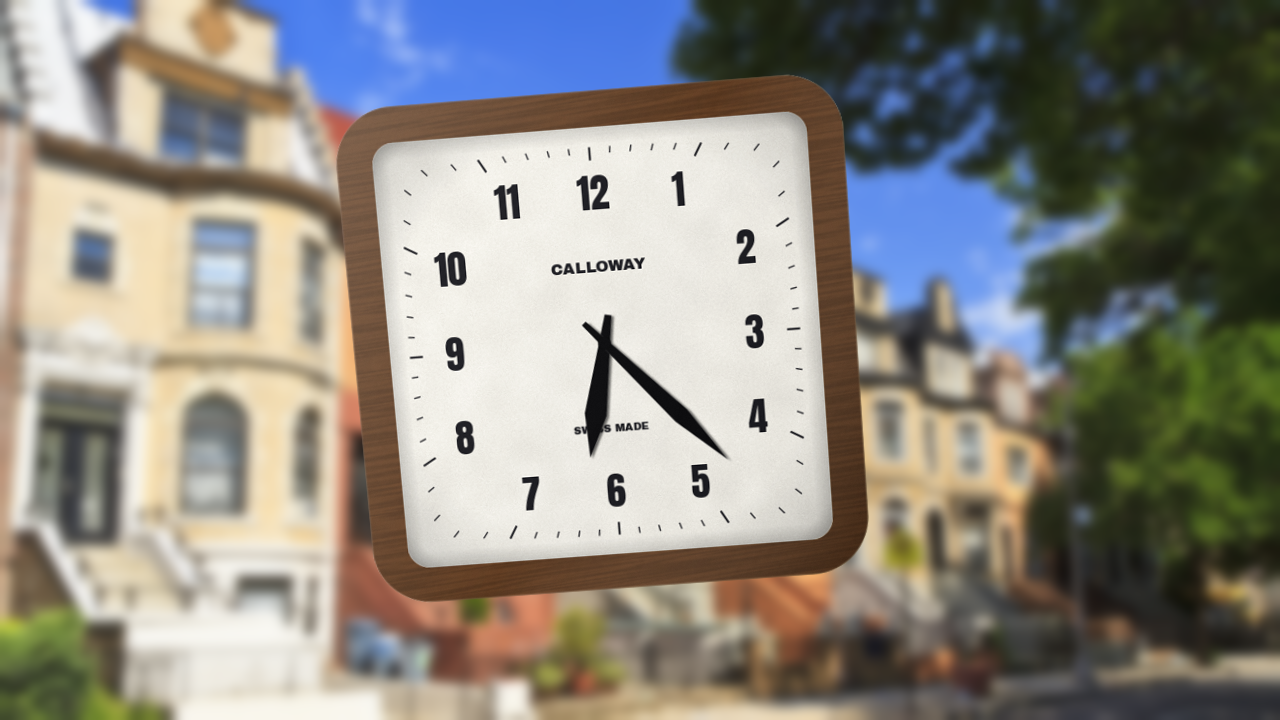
6:23
